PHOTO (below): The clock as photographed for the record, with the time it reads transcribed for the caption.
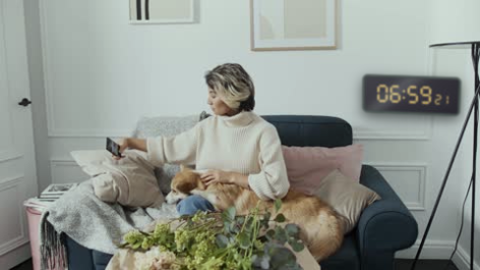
6:59
